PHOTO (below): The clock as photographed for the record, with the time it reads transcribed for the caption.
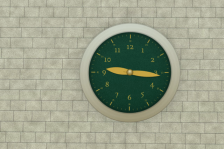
9:16
